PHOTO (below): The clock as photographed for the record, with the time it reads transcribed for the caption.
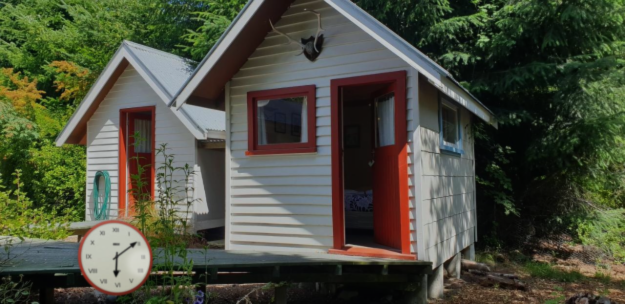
6:09
